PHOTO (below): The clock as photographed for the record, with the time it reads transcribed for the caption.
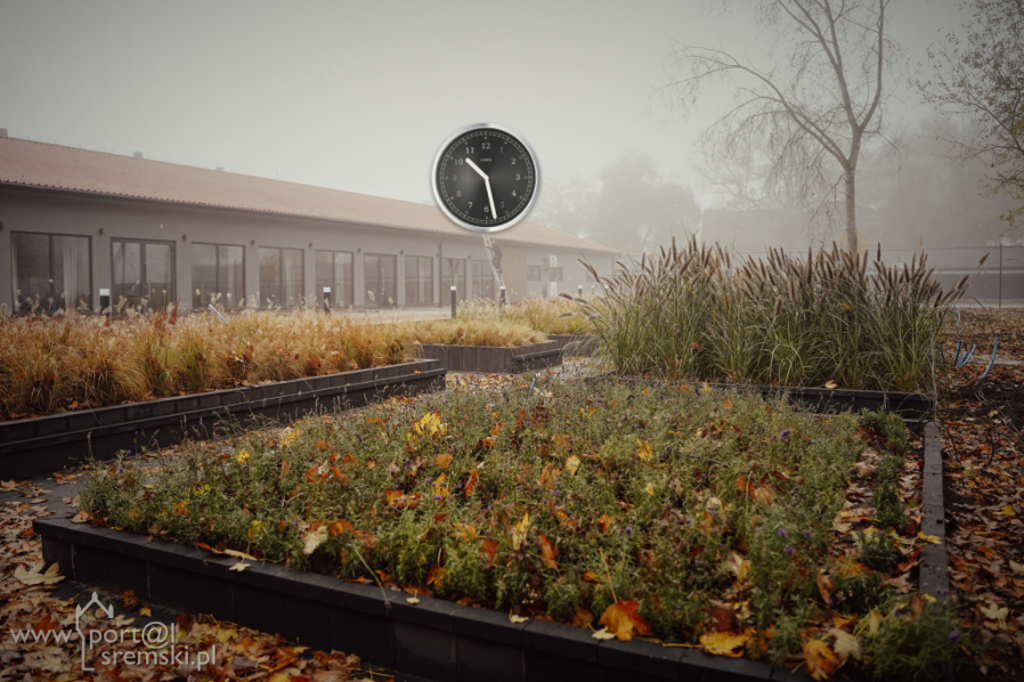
10:28
